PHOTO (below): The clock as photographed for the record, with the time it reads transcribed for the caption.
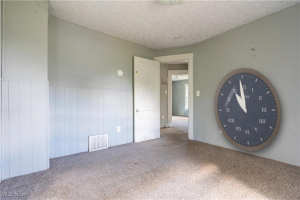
10:59
